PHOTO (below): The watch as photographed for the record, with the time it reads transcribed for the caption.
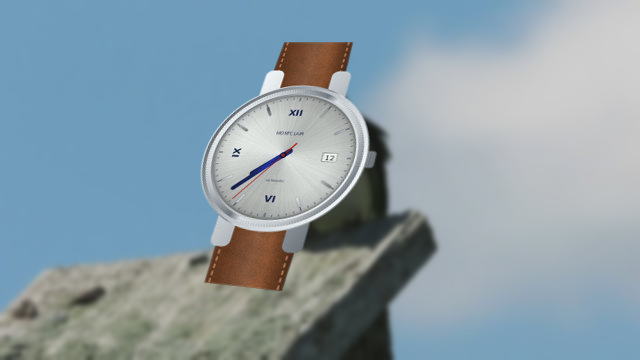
7:37:36
